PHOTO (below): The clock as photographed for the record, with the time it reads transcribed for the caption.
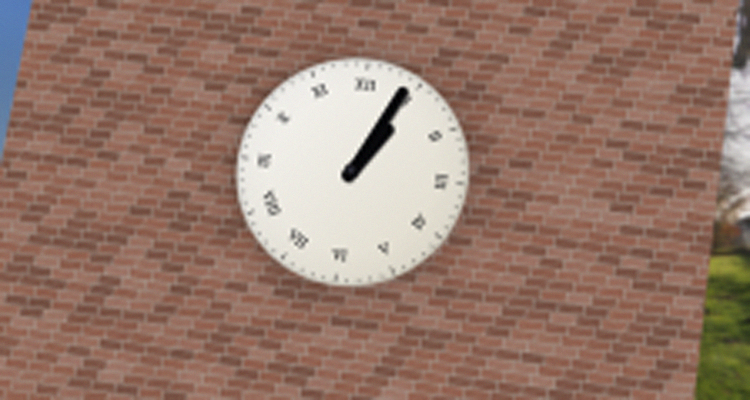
1:04
